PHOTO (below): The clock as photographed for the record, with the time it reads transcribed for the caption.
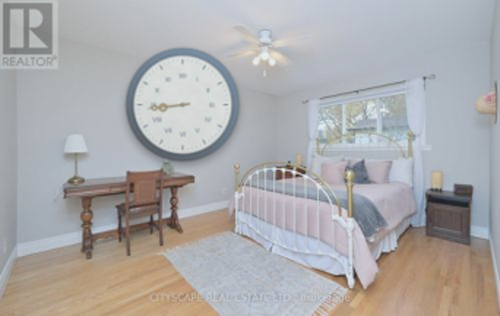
8:44
